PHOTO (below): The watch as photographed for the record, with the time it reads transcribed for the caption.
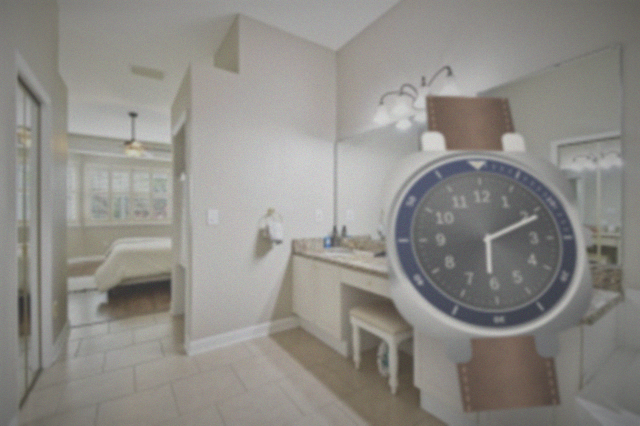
6:11
